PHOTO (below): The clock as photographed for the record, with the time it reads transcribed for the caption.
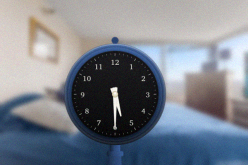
5:30
